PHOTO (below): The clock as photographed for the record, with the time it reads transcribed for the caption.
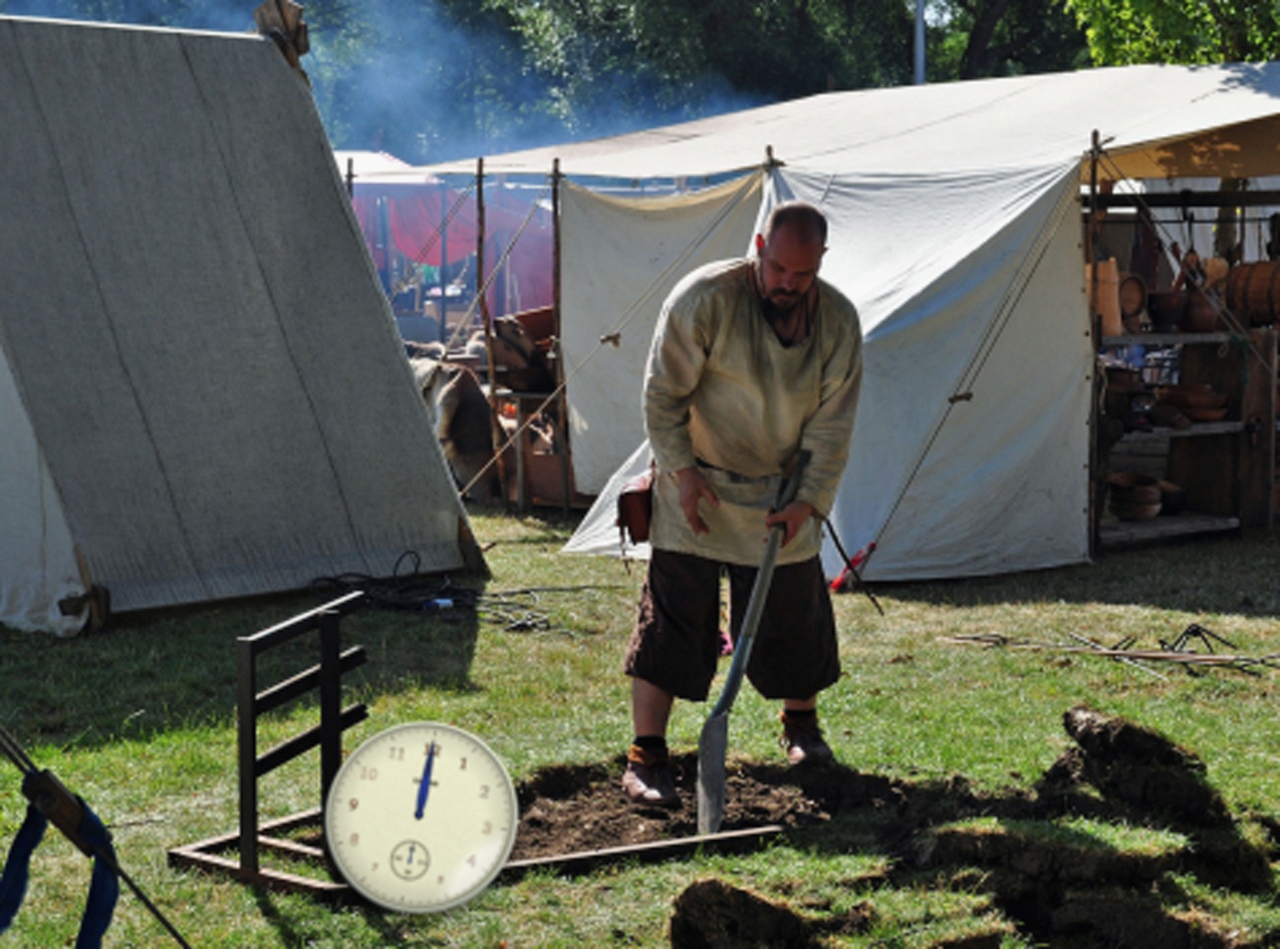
12:00
